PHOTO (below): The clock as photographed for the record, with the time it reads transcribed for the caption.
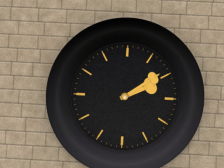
2:09
